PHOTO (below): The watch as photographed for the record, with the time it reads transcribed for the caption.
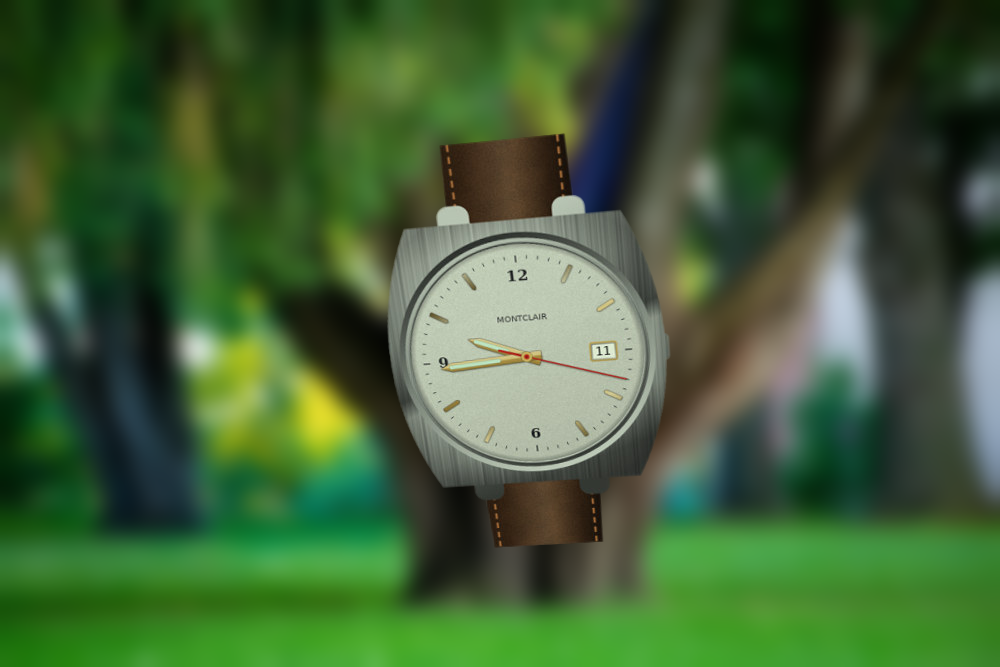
9:44:18
